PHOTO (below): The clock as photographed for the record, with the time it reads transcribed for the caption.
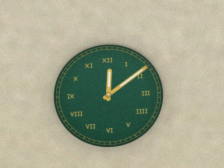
12:09
